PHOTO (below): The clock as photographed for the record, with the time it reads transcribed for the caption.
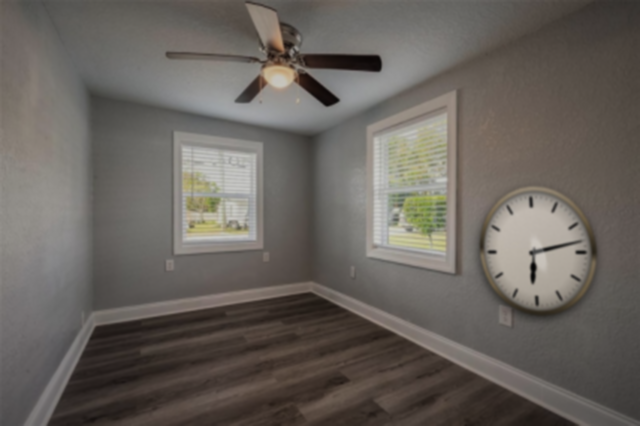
6:13
